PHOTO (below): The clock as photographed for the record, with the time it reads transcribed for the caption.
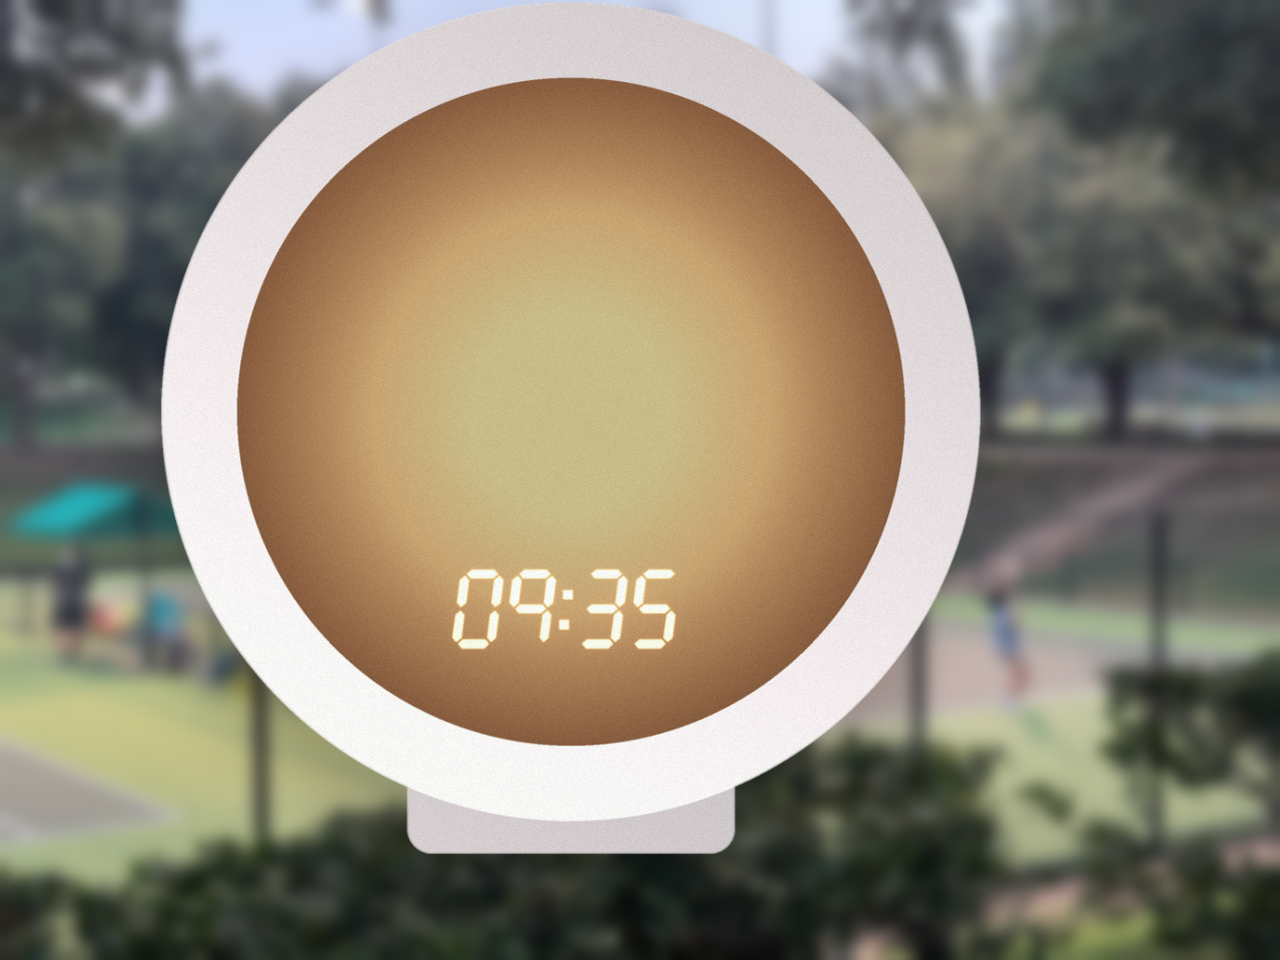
9:35
